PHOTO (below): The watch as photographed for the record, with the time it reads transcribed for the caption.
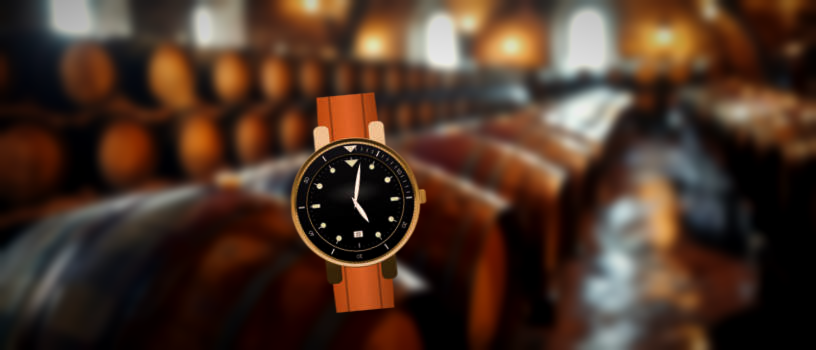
5:02
